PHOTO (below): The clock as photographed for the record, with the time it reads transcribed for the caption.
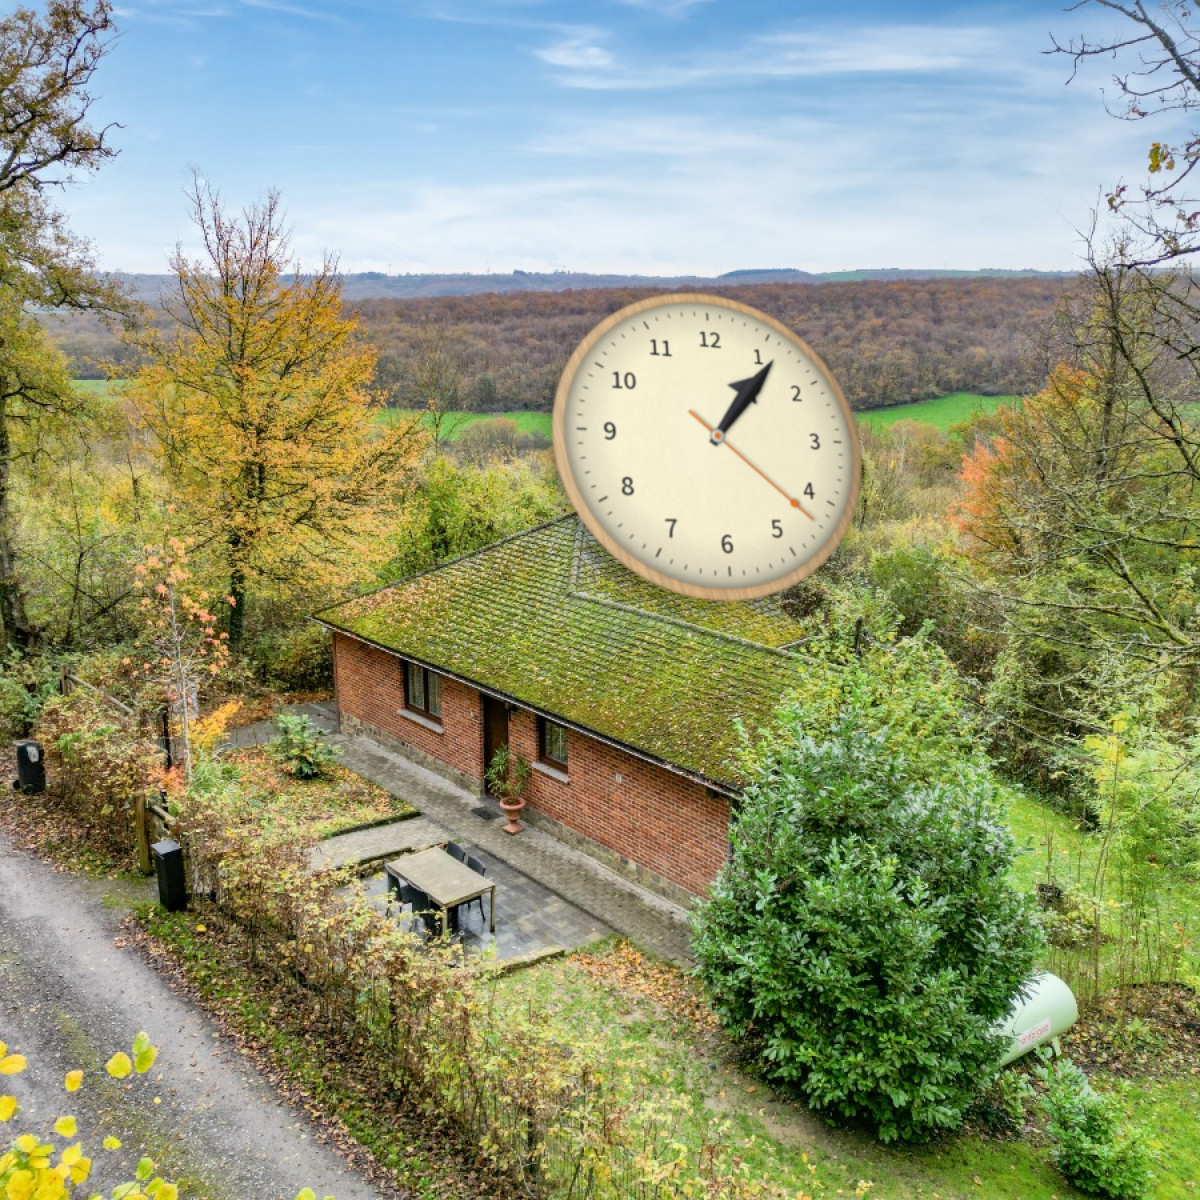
1:06:22
